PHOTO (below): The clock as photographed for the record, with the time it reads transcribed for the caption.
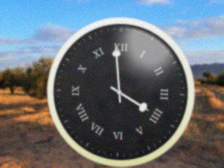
3:59
